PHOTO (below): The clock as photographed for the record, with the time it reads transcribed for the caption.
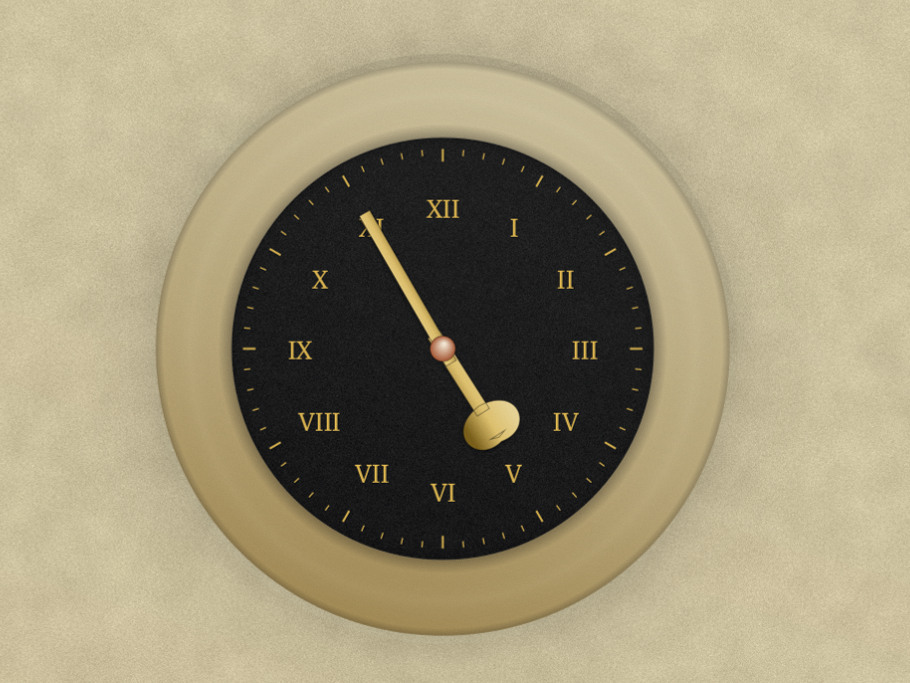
4:55
